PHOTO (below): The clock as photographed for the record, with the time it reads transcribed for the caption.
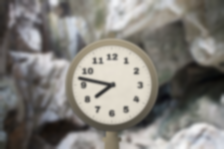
7:47
